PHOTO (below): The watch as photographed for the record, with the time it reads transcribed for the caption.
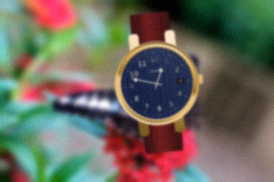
12:48
